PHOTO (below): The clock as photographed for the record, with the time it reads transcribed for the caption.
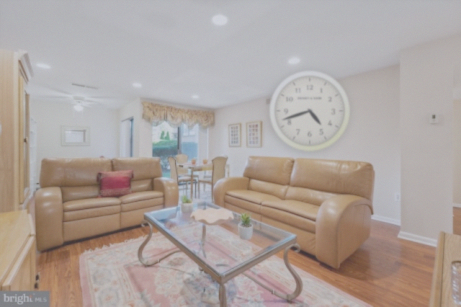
4:42
